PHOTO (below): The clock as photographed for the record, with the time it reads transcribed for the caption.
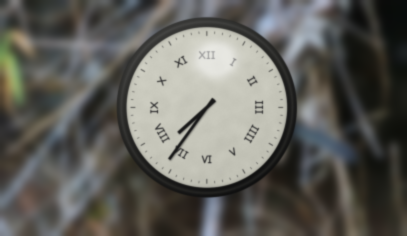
7:36
